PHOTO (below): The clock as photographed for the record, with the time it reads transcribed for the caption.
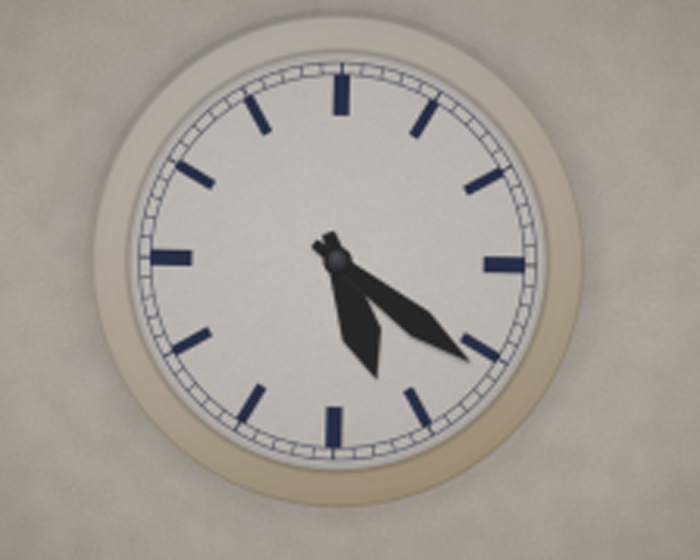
5:21
